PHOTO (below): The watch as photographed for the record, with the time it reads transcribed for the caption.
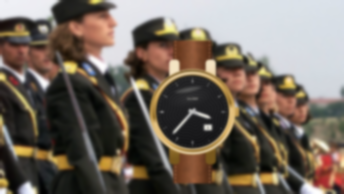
3:37
